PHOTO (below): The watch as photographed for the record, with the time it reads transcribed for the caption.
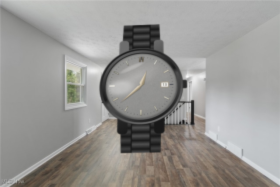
12:38
